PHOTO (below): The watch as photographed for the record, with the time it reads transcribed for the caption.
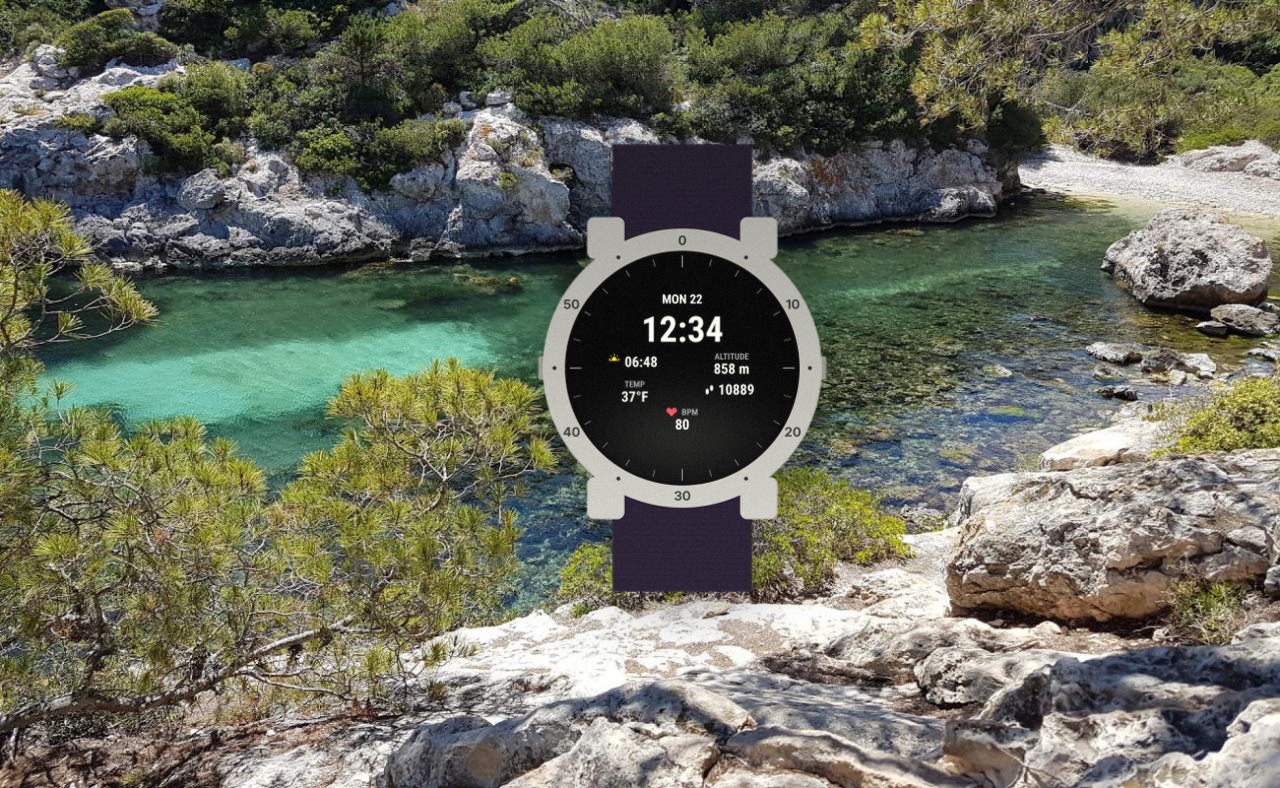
12:34
